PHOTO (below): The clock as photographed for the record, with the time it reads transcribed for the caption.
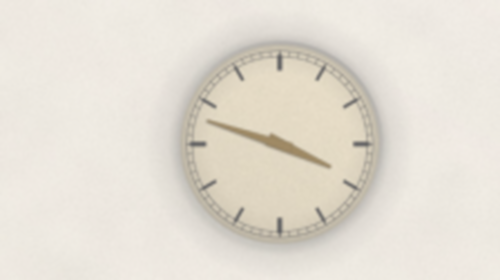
3:48
